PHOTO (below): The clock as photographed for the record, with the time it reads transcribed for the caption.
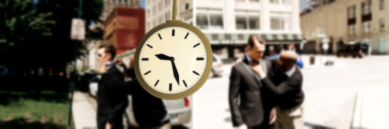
9:27
